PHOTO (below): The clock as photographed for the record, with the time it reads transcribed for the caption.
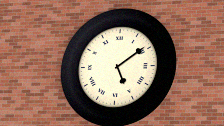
5:09
